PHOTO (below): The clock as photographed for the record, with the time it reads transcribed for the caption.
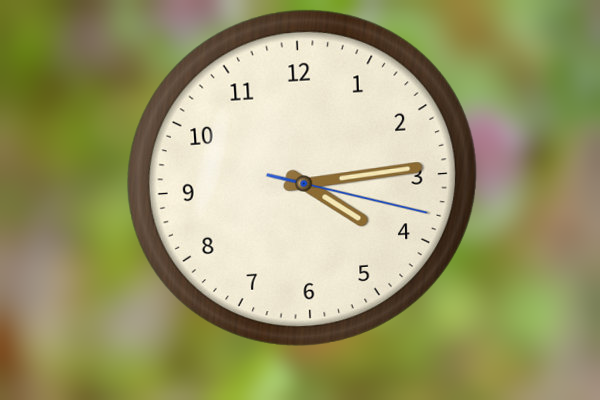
4:14:18
